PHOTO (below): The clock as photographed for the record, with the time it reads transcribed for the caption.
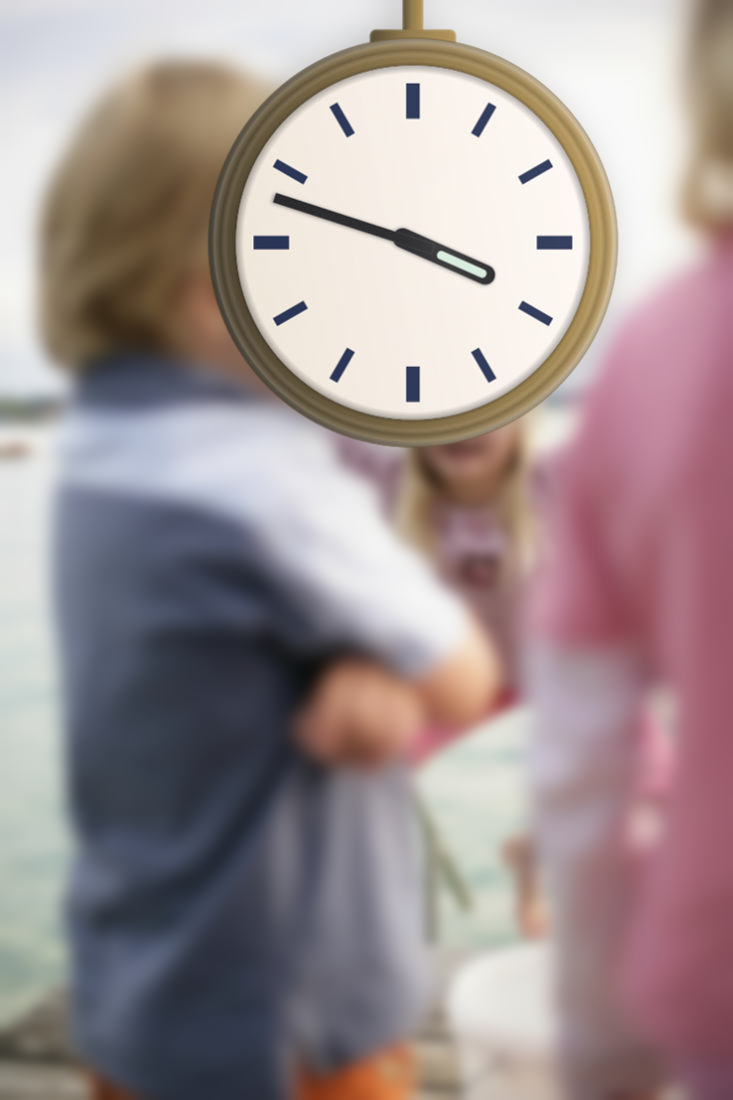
3:48
